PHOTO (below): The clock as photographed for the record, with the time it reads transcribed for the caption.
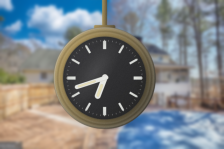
6:42
